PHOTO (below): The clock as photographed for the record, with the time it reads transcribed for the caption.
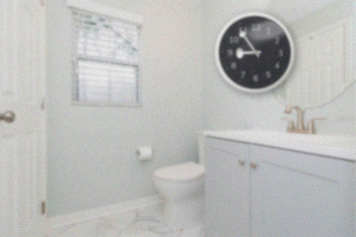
8:54
